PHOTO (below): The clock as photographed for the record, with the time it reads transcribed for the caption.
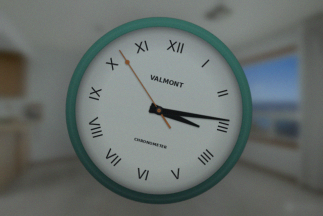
3:13:52
